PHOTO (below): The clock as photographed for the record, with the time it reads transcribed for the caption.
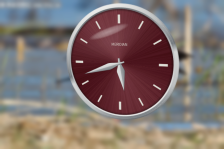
5:42
